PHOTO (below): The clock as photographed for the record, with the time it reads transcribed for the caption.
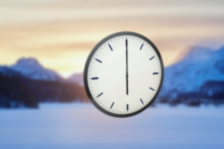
6:00
